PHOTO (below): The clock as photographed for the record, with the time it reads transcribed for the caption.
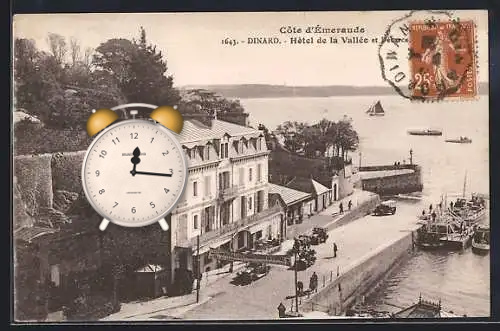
12:16
